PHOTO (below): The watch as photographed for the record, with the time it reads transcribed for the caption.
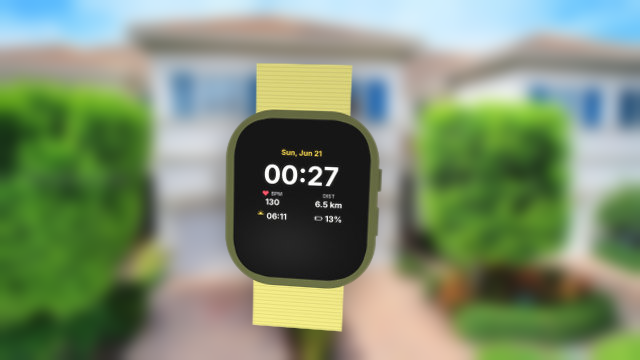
0:27
